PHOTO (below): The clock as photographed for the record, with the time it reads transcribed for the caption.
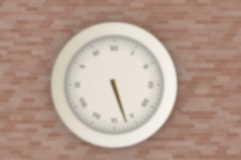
5:27
